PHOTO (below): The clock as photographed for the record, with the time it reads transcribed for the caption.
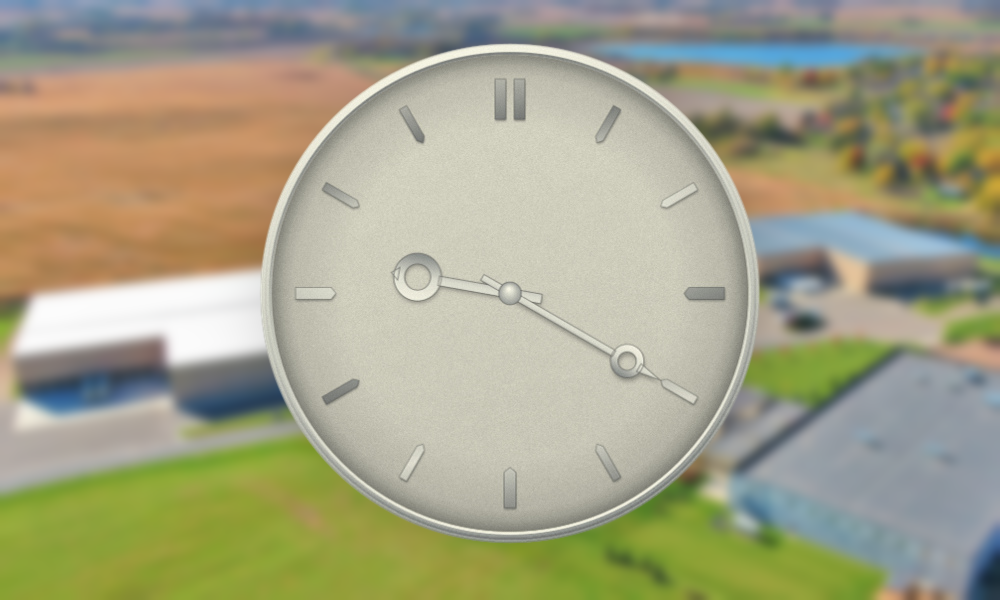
9:20
